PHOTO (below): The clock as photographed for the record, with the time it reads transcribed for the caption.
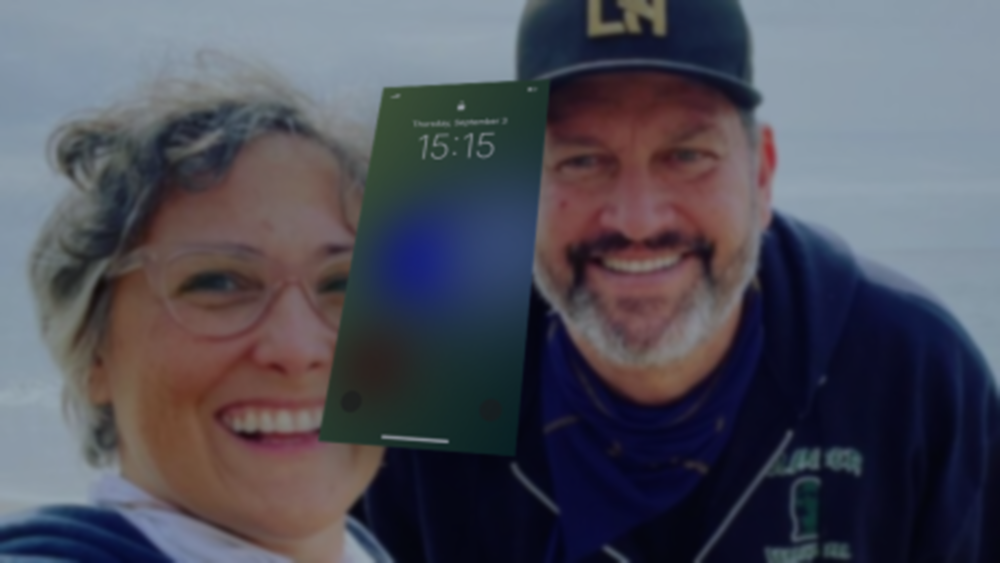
15:15
